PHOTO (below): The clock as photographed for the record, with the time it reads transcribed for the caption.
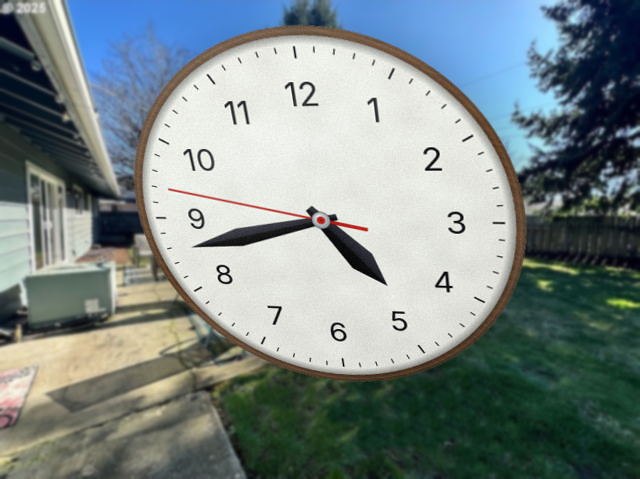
4:42:47
